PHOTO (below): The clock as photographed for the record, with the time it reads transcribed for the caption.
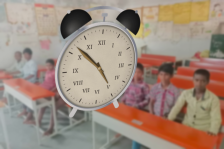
4:52
